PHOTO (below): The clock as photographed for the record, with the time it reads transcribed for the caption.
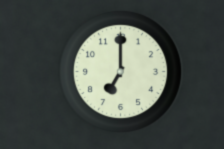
7:00
